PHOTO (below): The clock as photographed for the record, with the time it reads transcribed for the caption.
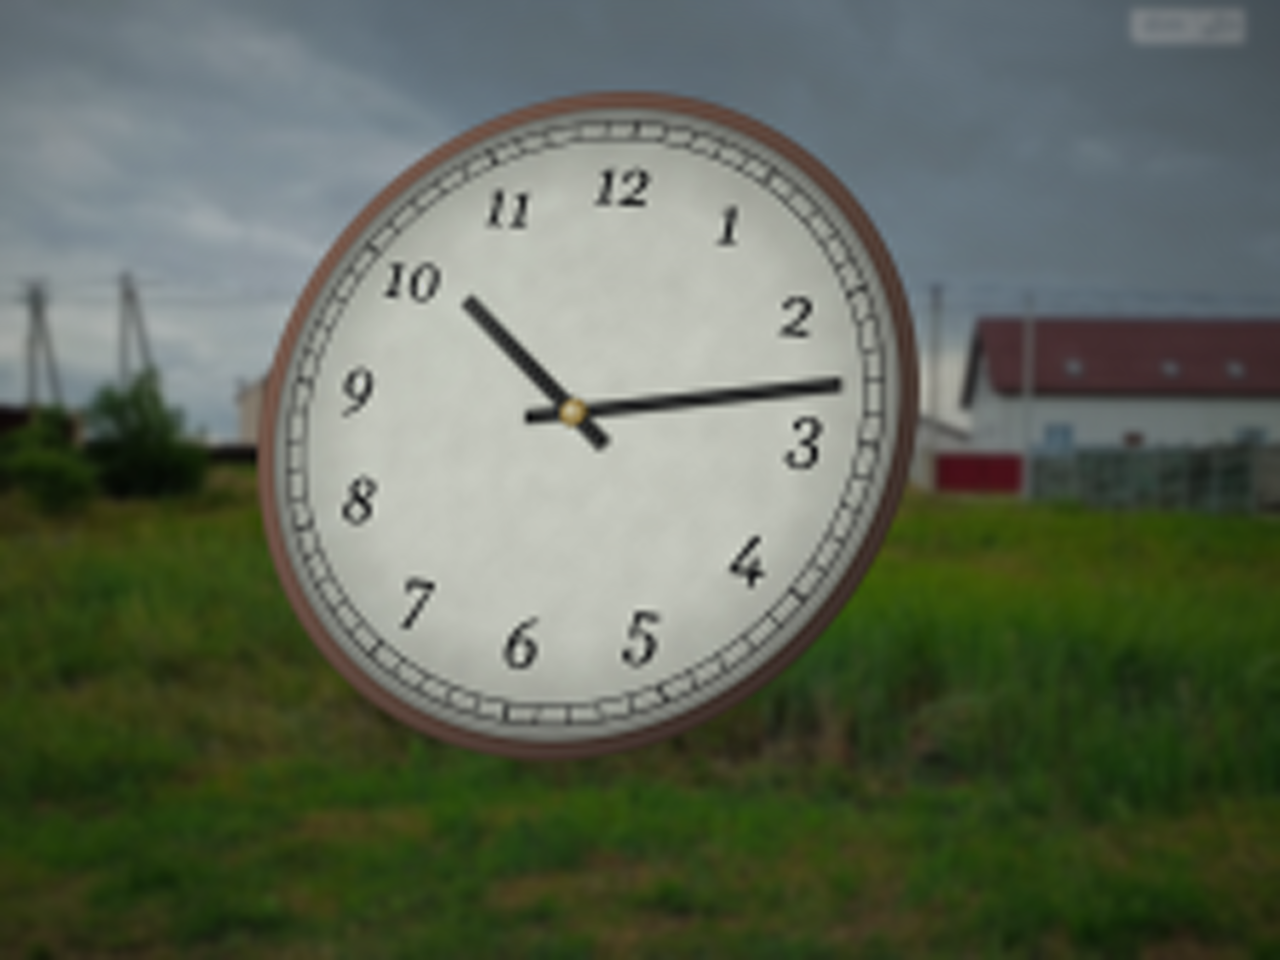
10:13
